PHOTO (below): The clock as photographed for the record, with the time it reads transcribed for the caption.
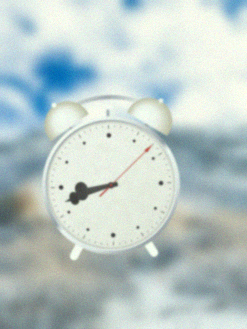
8:42:08
